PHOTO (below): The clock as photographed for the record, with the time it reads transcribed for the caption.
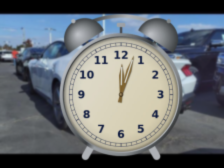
12:03
